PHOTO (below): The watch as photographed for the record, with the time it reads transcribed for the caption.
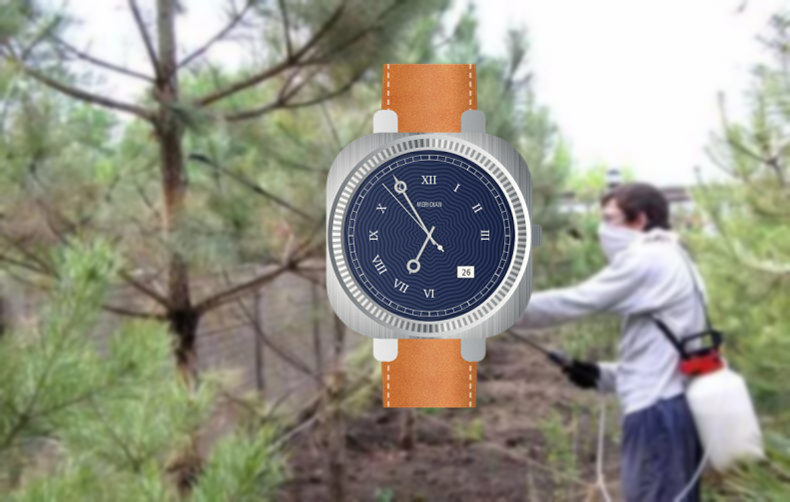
6:54:53
